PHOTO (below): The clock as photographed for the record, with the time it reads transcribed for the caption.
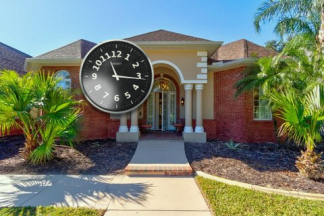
11:16
